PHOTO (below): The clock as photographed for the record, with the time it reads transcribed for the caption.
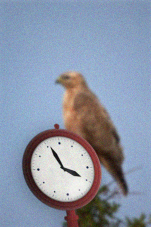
3:56
